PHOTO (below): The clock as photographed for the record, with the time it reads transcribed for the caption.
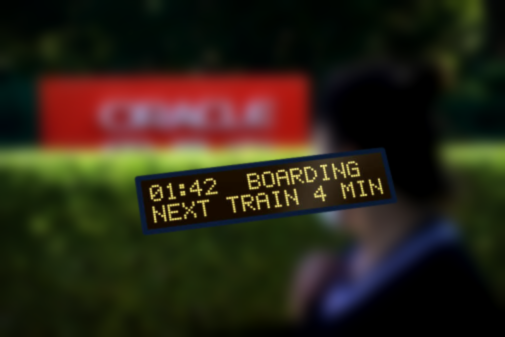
1:42
